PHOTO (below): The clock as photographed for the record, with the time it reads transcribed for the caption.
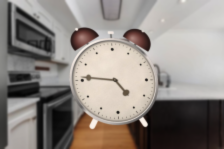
4:46
